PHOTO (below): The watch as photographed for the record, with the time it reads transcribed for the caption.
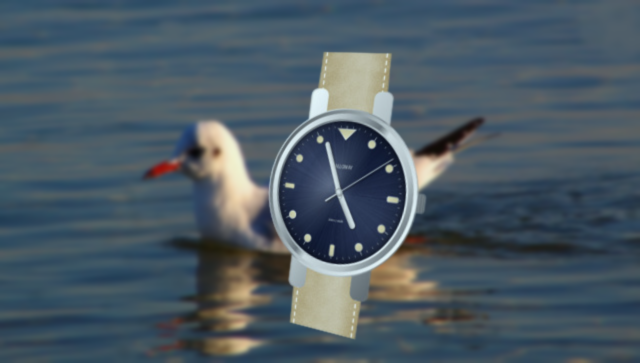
4:56:09
